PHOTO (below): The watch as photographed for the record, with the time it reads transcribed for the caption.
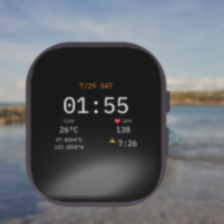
1:55
